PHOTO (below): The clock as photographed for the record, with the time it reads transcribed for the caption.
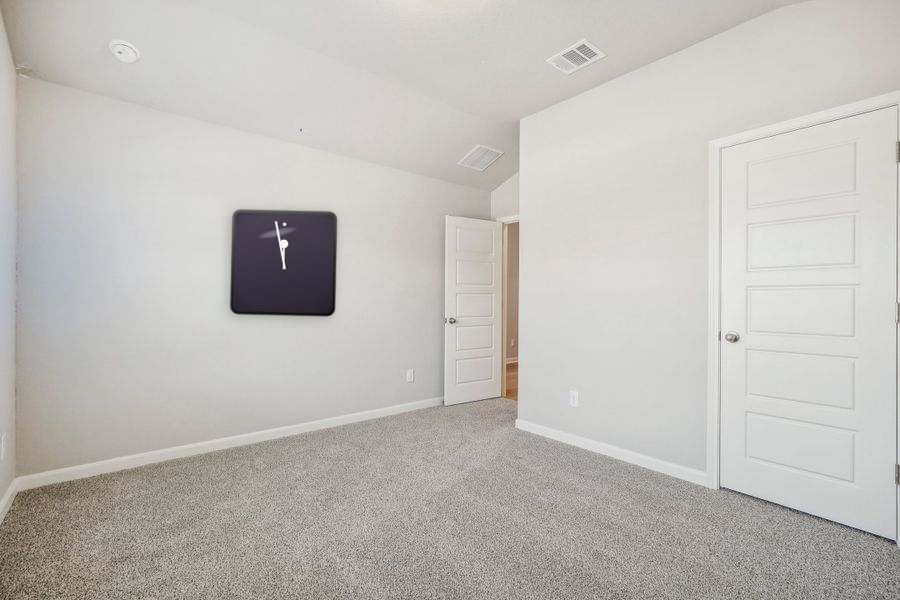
11:58
